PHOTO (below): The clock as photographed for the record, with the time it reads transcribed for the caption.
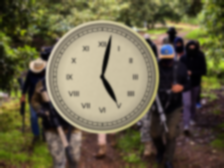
5:02
